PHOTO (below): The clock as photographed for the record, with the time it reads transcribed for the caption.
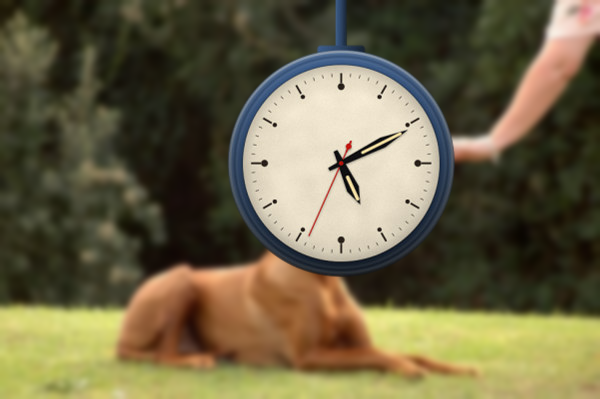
5:10:34
